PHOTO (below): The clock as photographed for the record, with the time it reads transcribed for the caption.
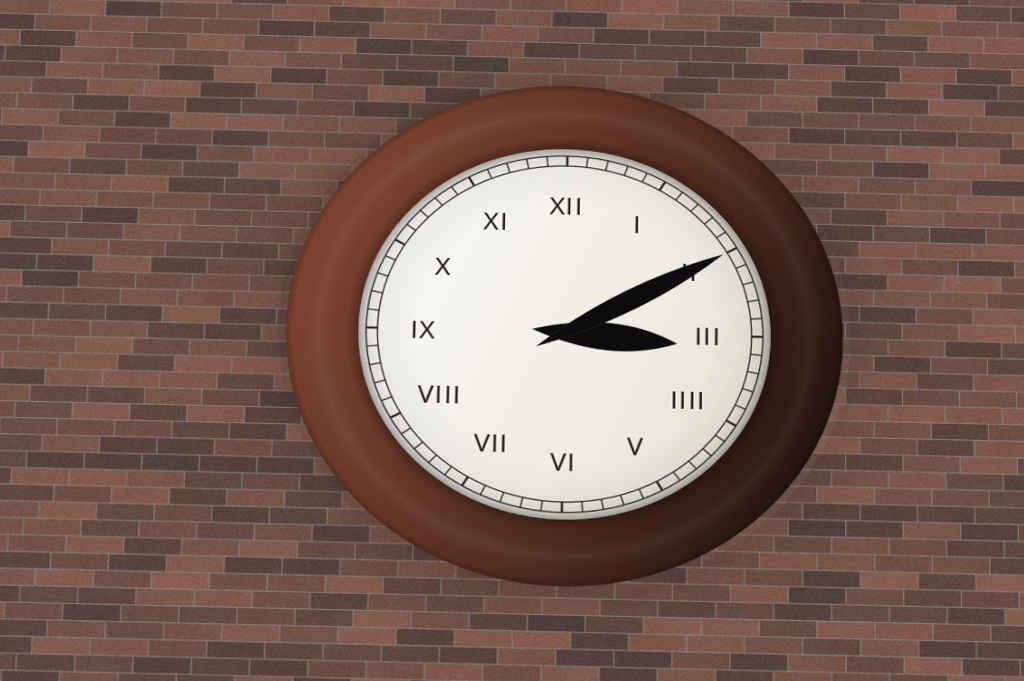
3:10
